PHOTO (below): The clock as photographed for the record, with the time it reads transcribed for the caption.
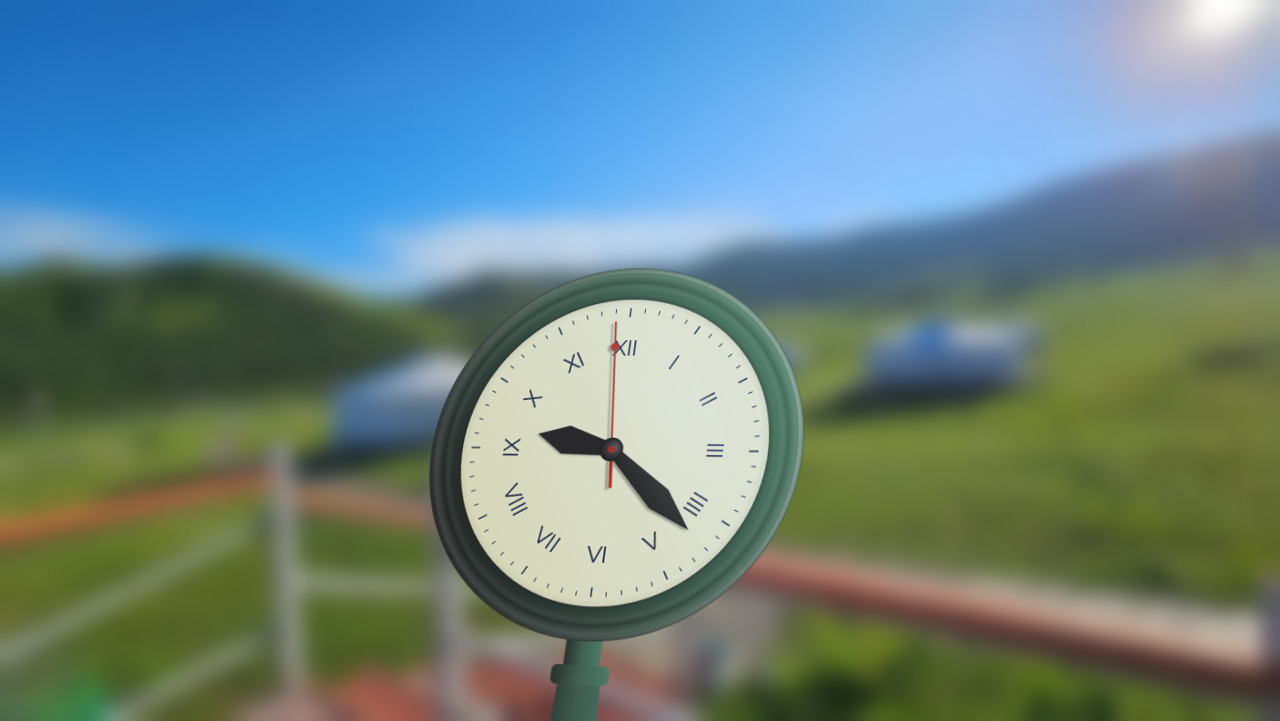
9:21:59
